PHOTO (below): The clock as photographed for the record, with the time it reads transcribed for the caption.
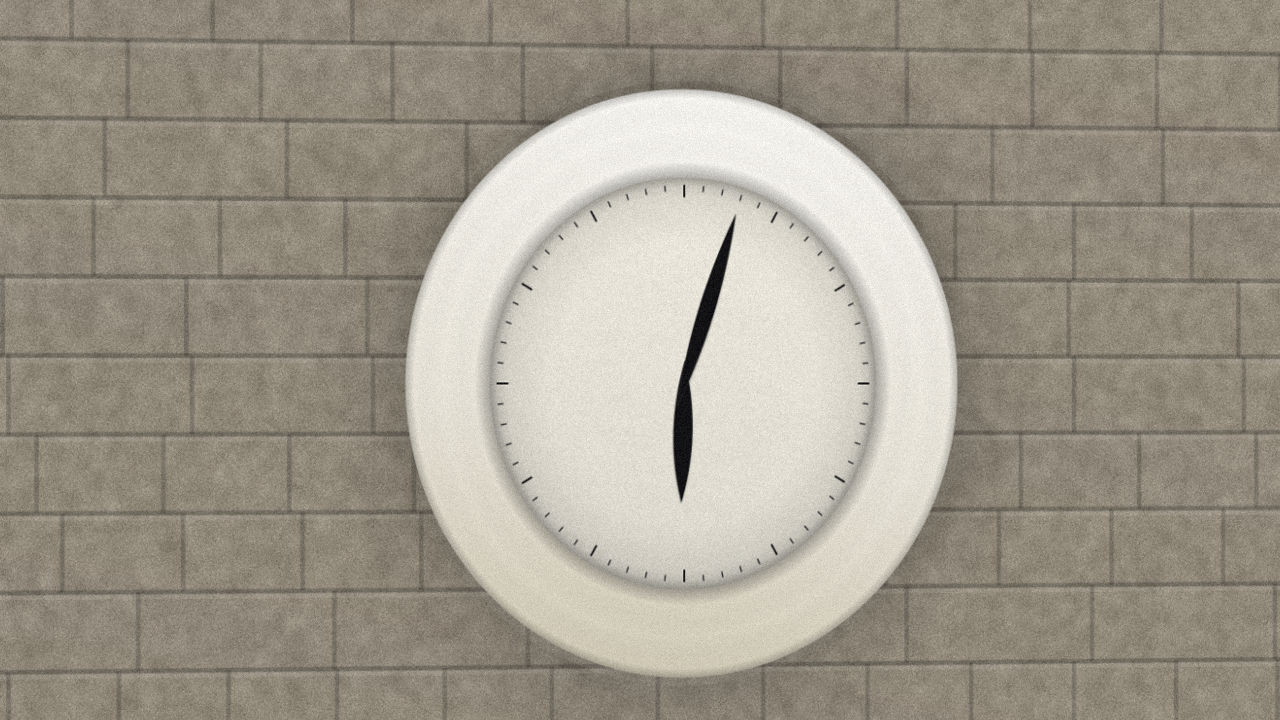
6:03
